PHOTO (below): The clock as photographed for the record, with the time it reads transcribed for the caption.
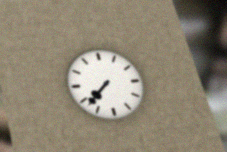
7:38
